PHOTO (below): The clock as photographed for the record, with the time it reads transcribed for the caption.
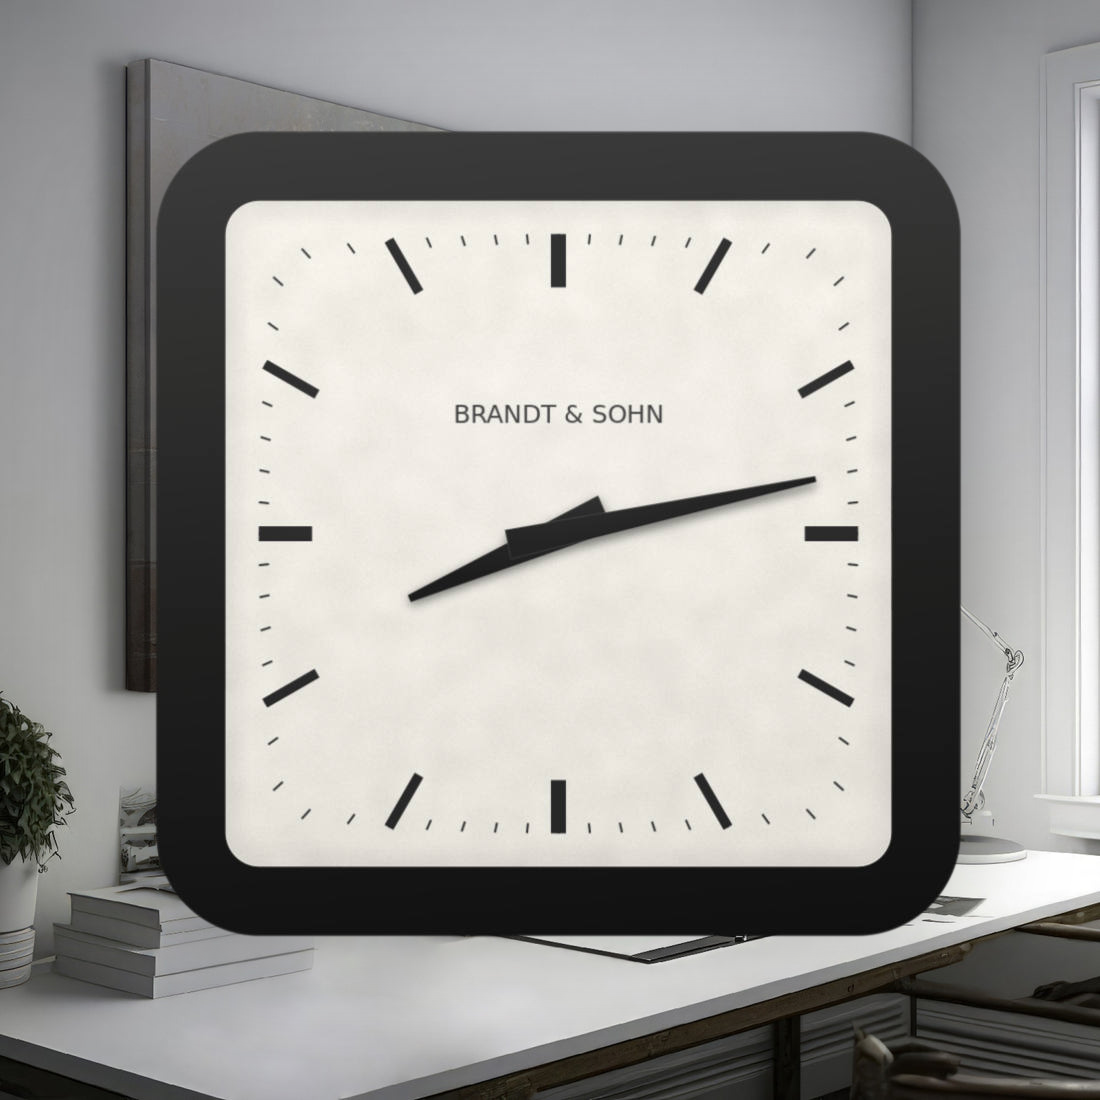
8:13
